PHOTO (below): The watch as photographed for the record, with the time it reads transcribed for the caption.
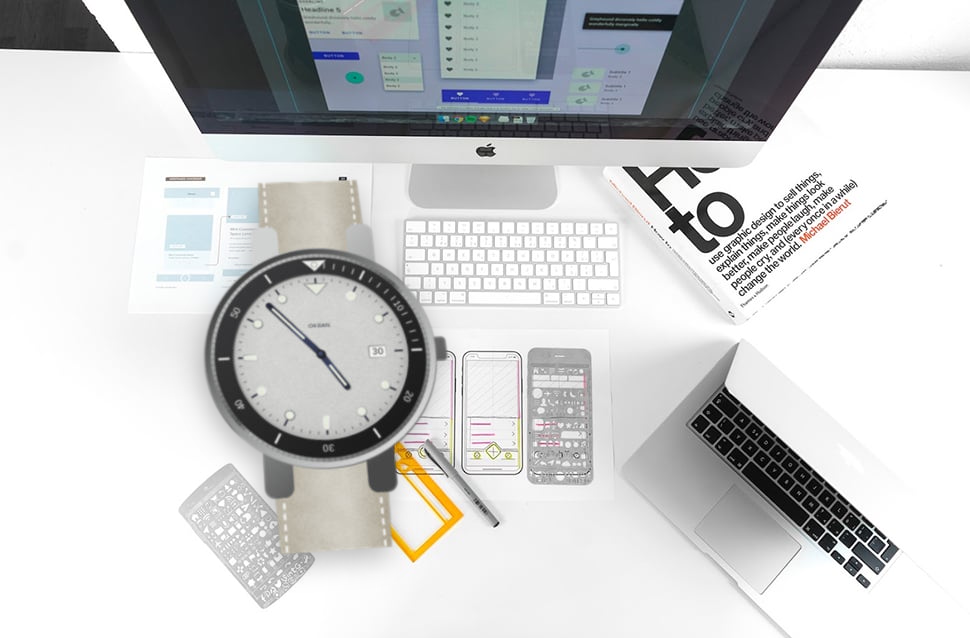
4:53
